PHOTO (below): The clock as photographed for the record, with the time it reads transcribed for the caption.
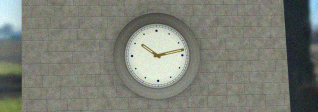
10:13
